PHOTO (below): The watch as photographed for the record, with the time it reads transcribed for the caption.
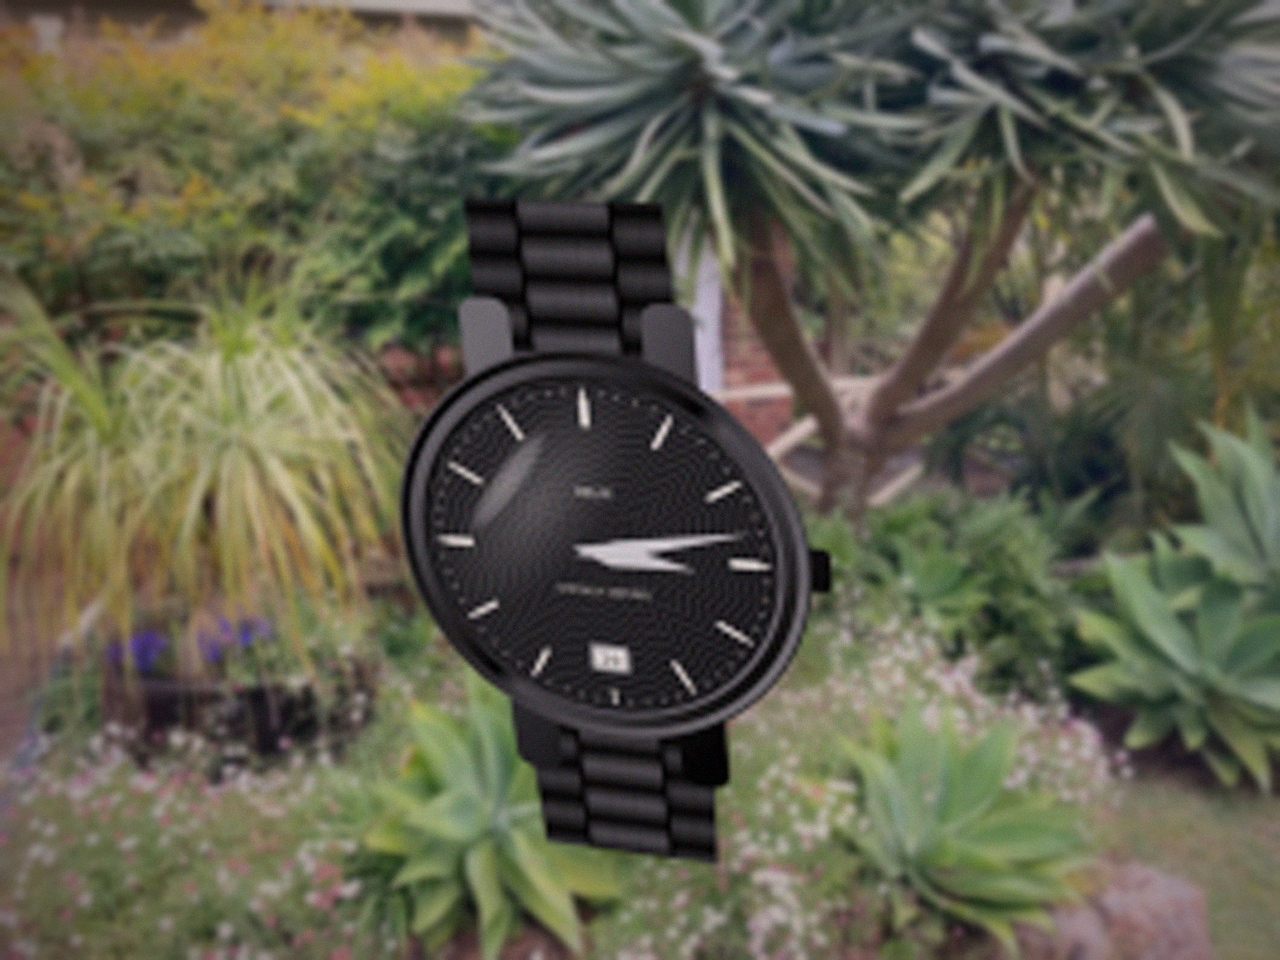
3:13
